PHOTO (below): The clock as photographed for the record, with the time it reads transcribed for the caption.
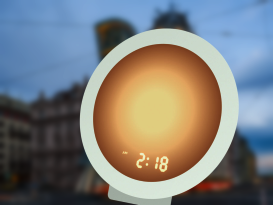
2:18
